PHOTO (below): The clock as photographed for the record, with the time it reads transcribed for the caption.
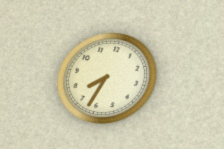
7:32
